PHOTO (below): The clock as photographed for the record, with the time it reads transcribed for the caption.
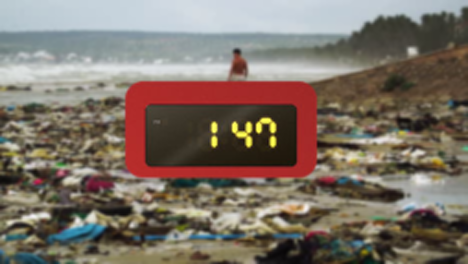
1:47
